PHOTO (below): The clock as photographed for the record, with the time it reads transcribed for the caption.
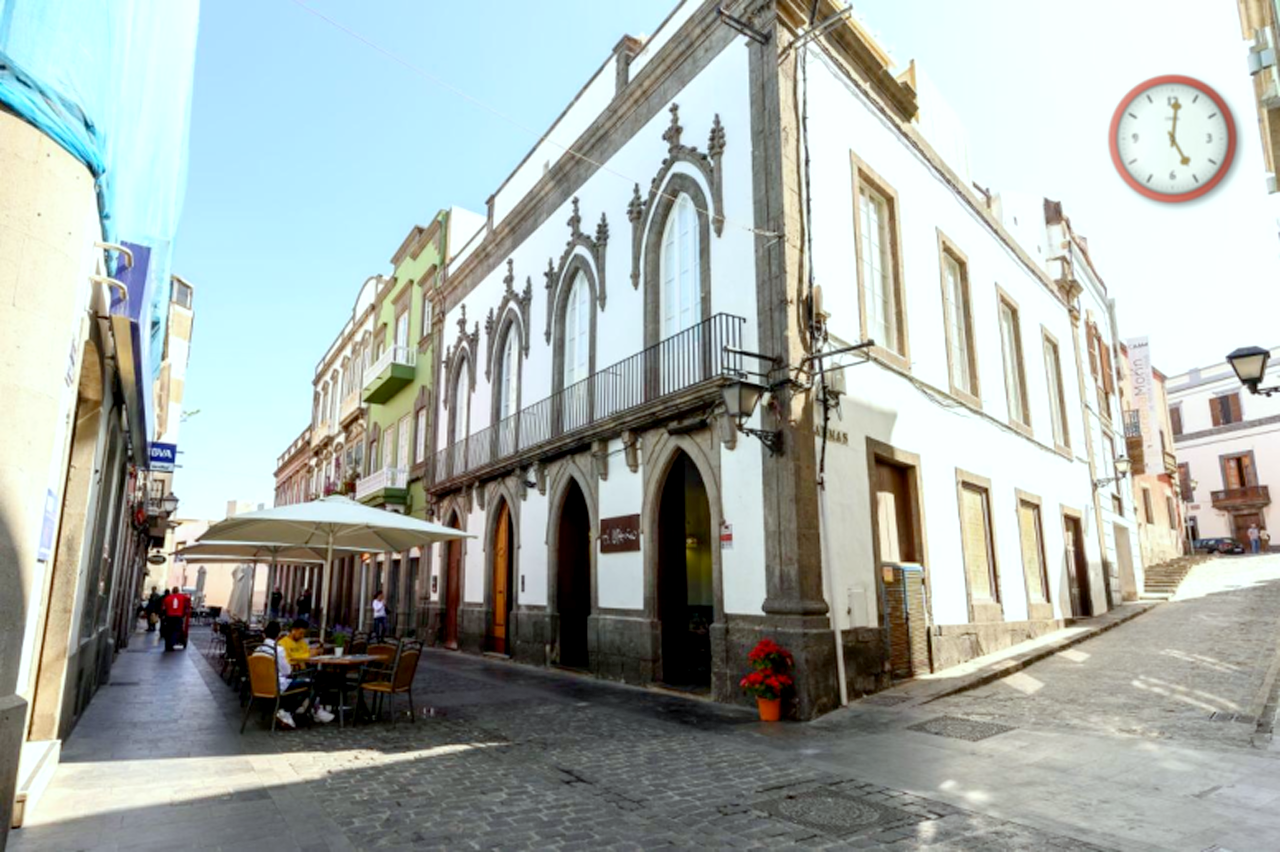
5:01
